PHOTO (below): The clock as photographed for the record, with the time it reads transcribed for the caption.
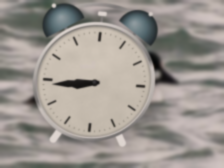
8:44
